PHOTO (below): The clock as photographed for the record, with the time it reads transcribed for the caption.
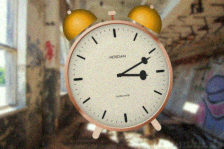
3:11
